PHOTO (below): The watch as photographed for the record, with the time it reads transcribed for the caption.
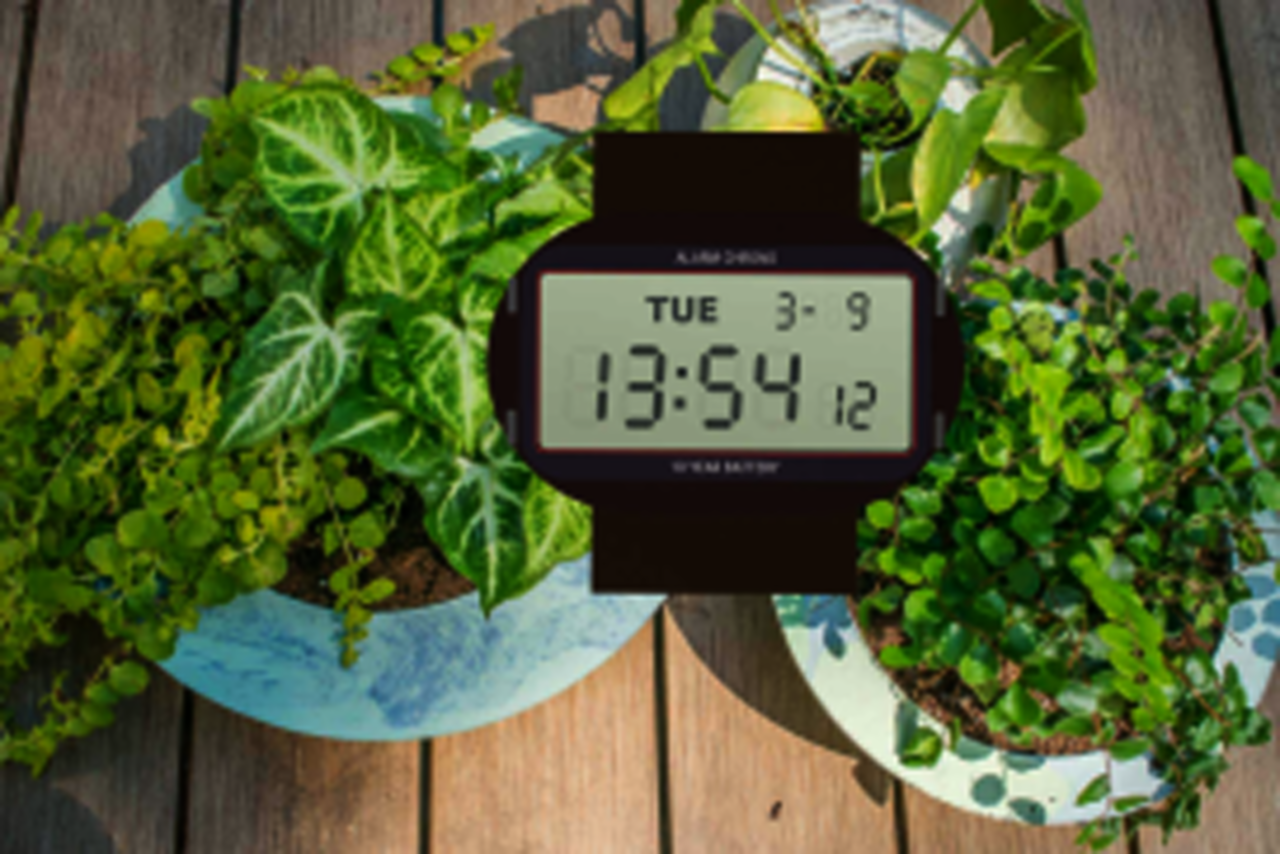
13:54:12
